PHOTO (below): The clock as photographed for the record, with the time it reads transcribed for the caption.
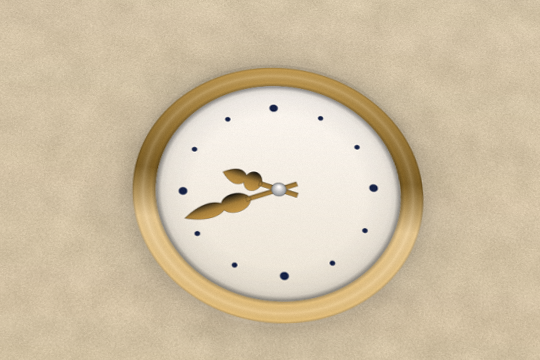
9:42
